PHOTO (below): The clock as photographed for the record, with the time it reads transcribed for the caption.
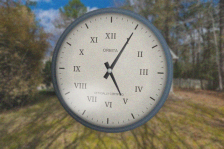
5:05
